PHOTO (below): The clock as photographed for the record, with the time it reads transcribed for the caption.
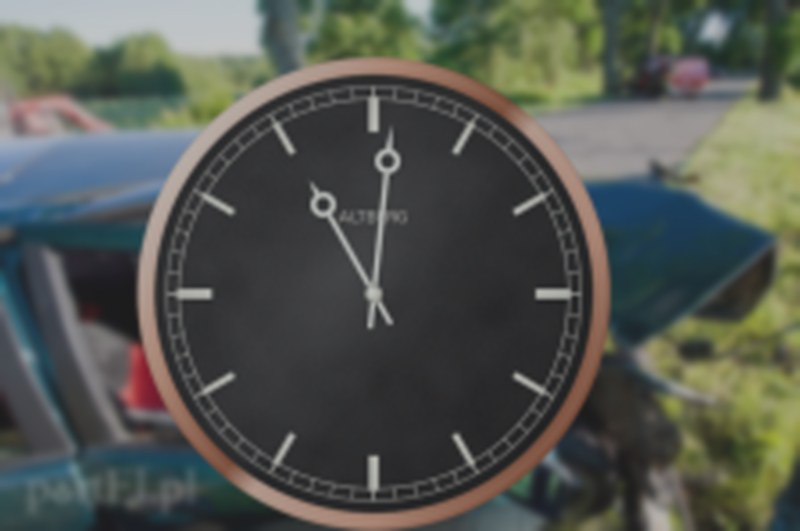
11:01
